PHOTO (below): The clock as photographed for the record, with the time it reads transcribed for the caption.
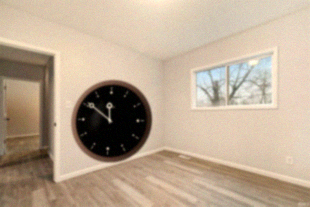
11:51
